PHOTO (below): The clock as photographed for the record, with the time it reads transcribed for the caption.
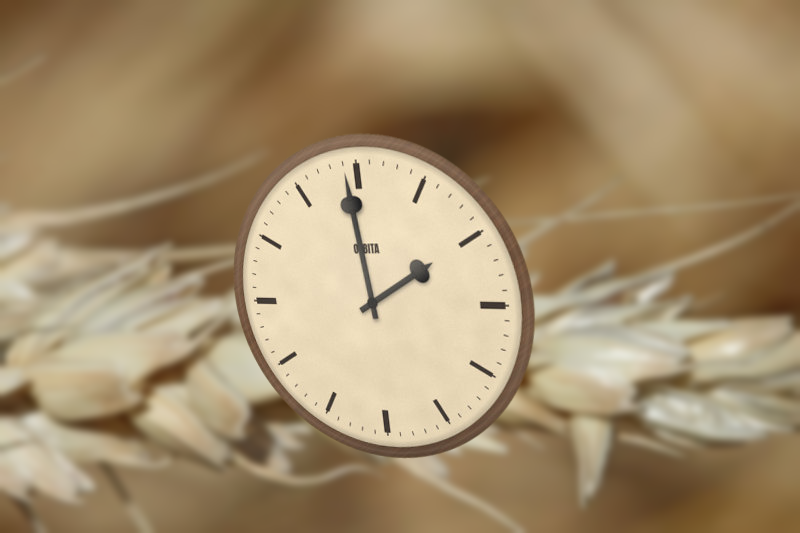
1:59
